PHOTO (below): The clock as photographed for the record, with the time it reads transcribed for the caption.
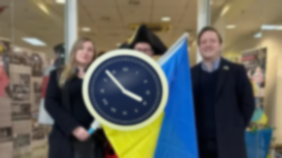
3:53
